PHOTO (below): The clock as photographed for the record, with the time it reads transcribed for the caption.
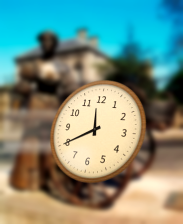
11:40
